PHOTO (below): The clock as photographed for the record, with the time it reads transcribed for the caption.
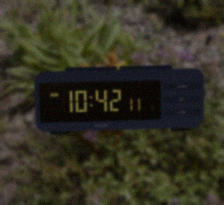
10:42:11
